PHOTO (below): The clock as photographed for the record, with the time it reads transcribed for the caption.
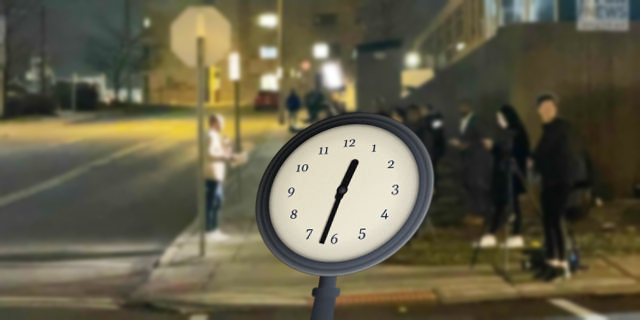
12:32
